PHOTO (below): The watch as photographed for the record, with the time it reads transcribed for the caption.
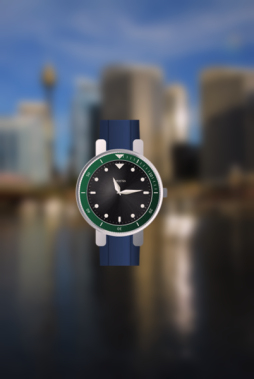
11:14
